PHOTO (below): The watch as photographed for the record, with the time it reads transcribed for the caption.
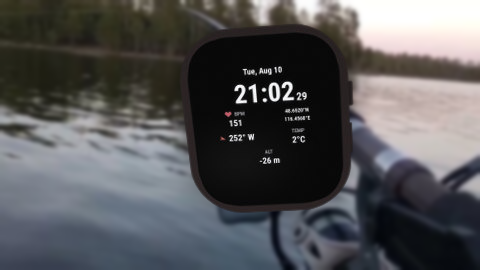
21:02:29
